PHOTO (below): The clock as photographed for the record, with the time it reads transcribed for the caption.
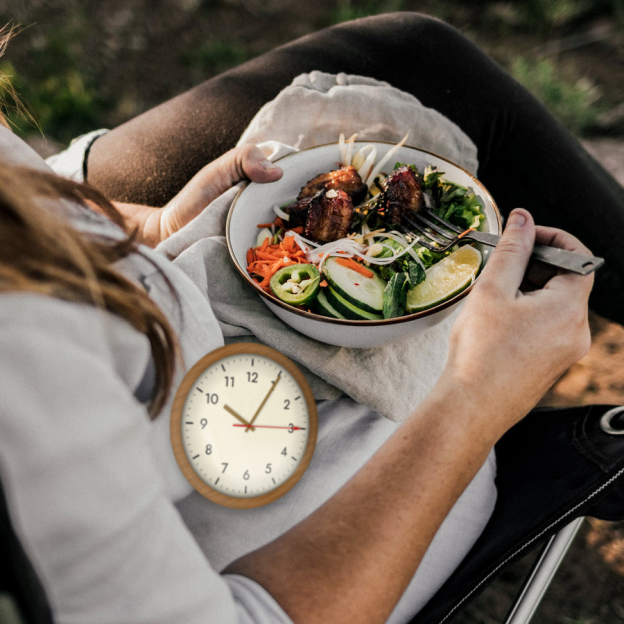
10:05:15
